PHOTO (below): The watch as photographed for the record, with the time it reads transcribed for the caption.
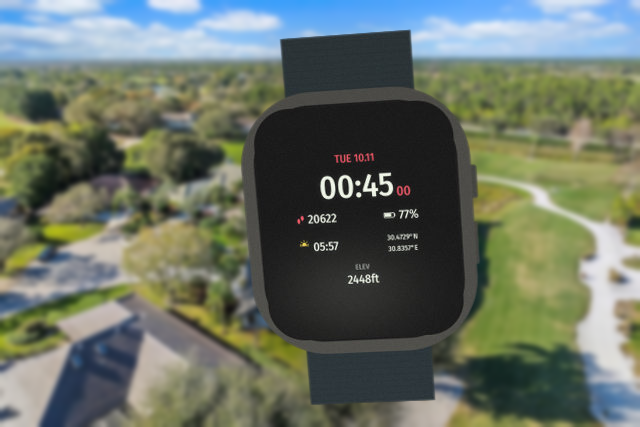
0:45:00
